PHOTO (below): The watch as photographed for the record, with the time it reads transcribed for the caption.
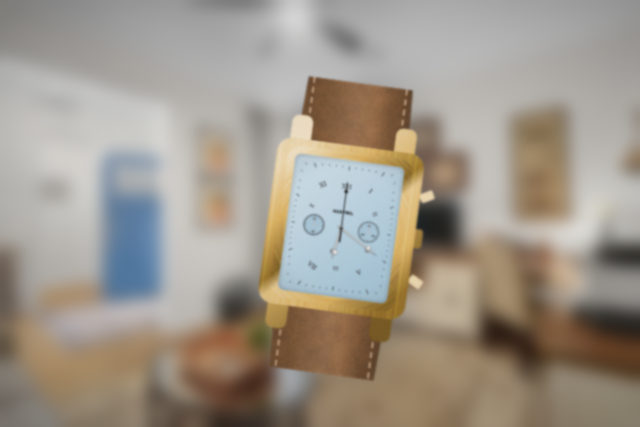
6:20
